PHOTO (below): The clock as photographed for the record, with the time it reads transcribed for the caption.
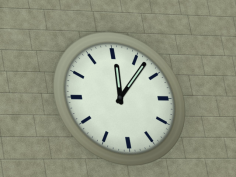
12:07
